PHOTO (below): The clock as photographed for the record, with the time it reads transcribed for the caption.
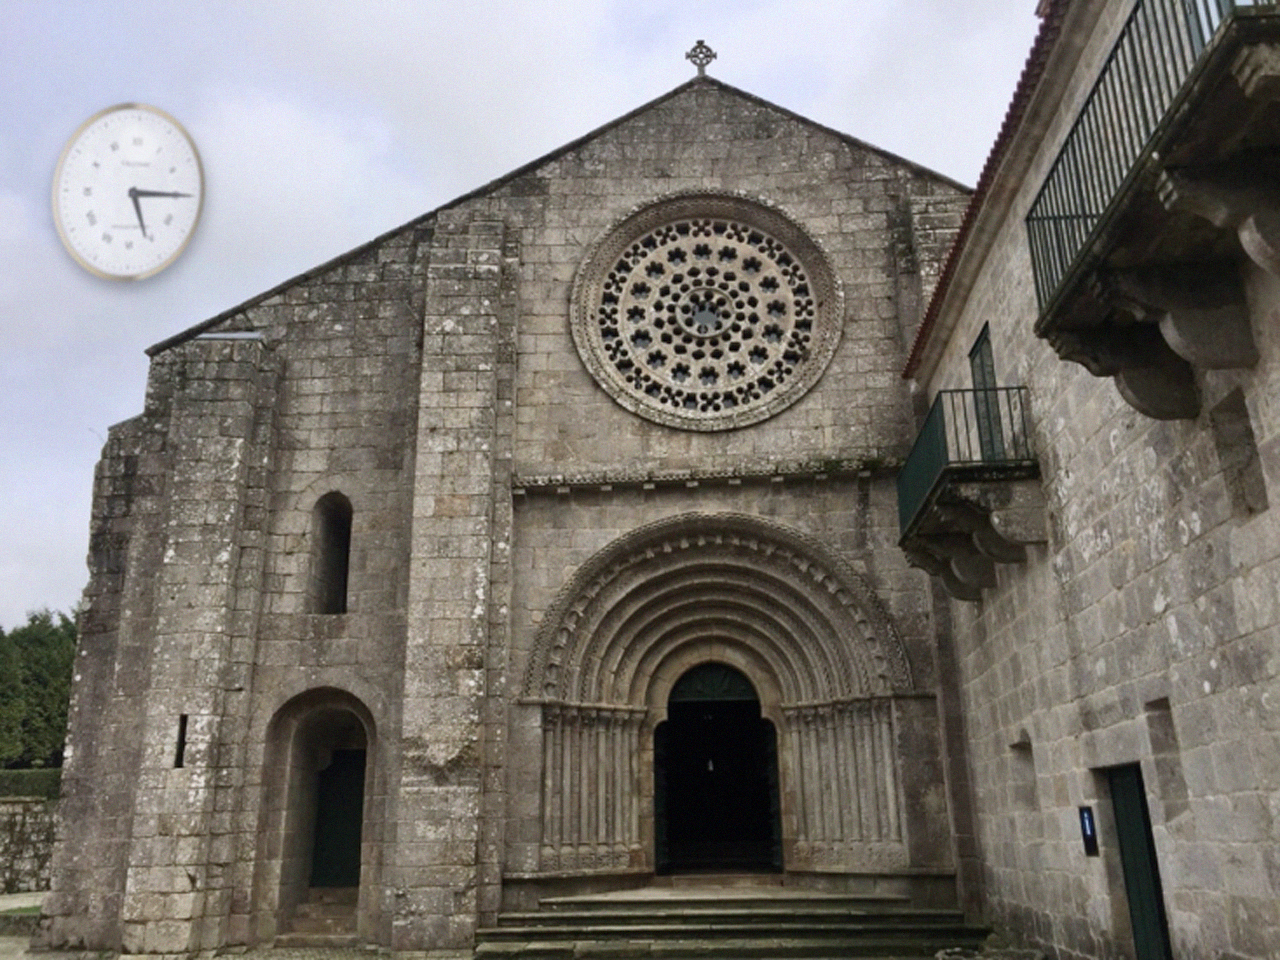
5:15
